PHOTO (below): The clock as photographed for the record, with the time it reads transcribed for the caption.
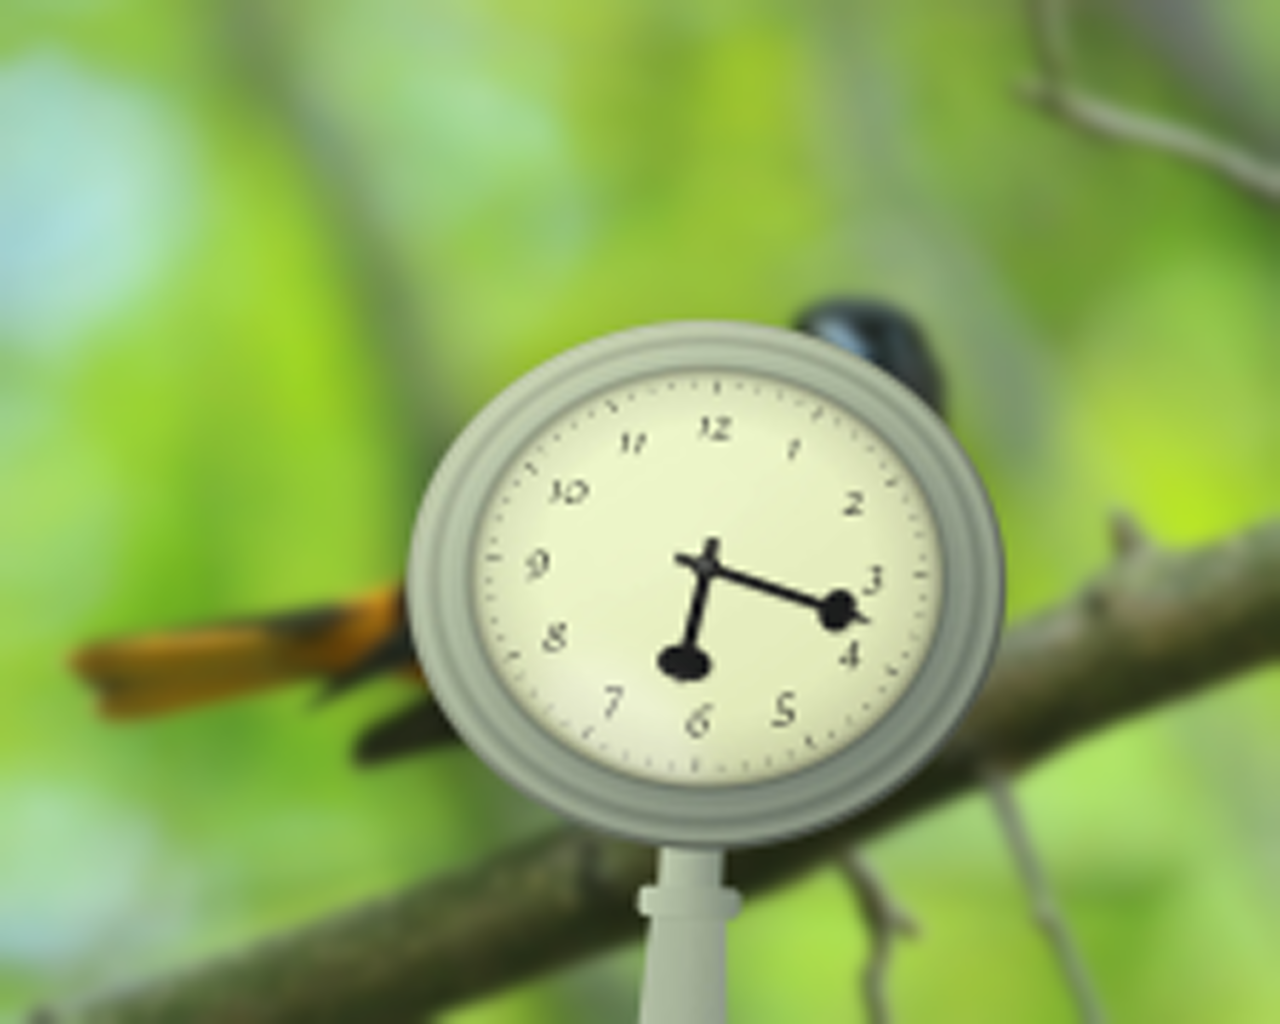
6:18
